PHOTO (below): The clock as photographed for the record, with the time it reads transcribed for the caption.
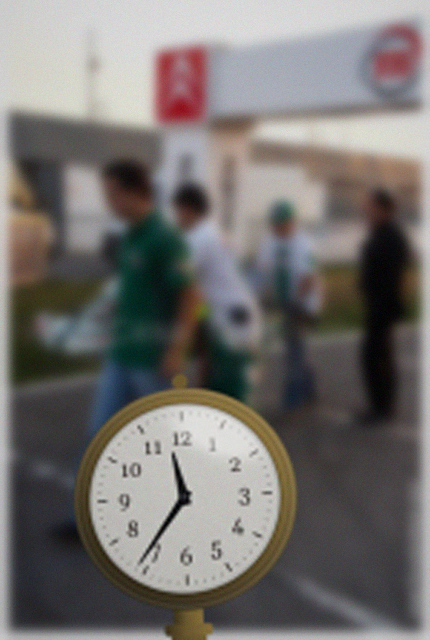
11:36
